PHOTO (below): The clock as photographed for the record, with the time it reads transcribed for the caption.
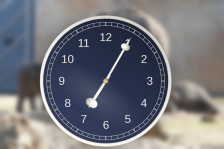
7:05
